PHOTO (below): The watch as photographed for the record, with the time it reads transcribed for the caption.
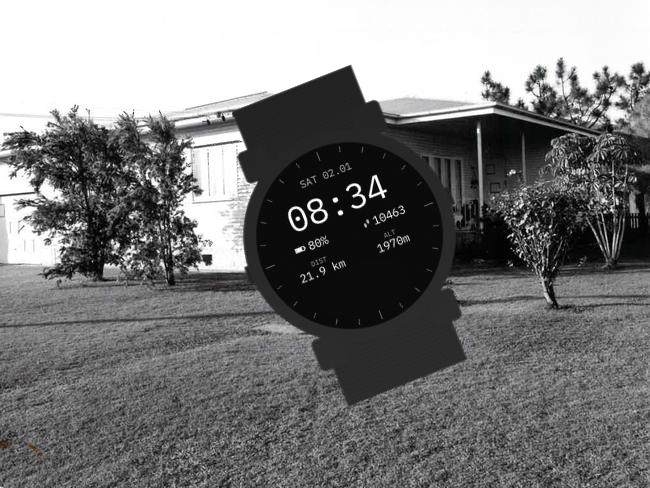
8:34
